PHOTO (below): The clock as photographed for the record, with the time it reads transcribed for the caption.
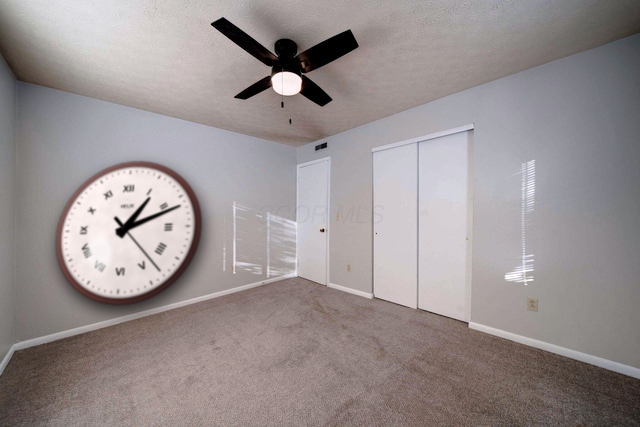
1:11:23
